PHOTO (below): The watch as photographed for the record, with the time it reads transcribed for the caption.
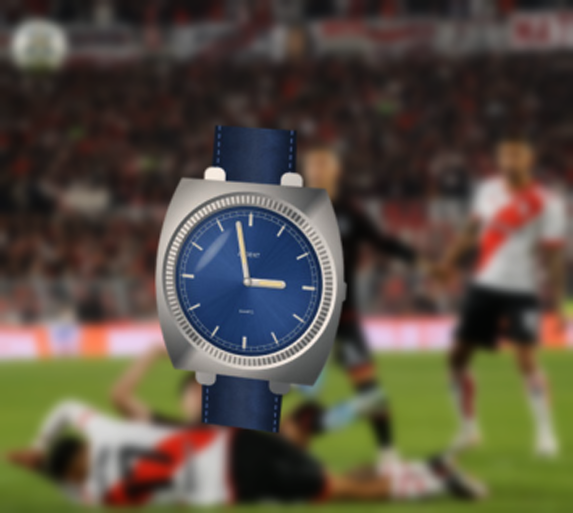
2:58
